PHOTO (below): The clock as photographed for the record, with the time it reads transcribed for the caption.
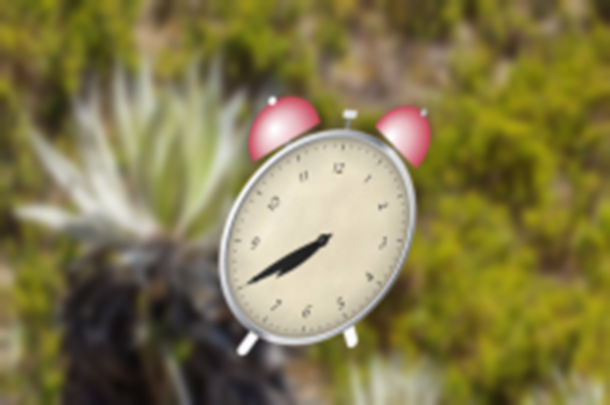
7:40
